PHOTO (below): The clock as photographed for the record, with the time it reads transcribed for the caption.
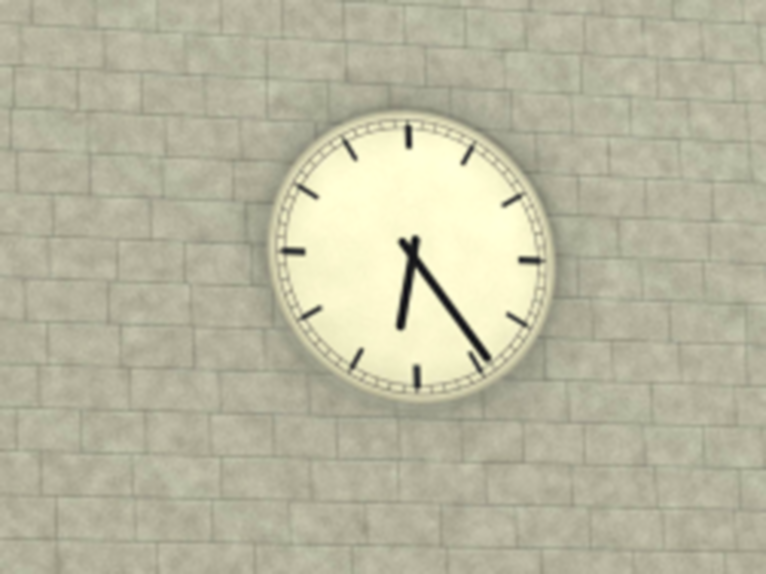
6:24
